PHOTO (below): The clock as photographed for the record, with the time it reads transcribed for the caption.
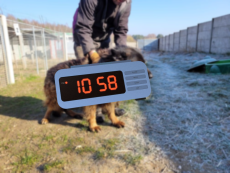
10:58
